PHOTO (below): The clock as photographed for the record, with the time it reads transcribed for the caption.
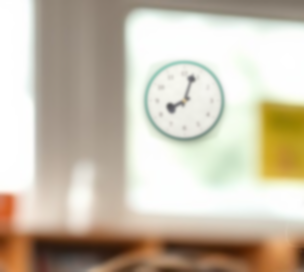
8:03
